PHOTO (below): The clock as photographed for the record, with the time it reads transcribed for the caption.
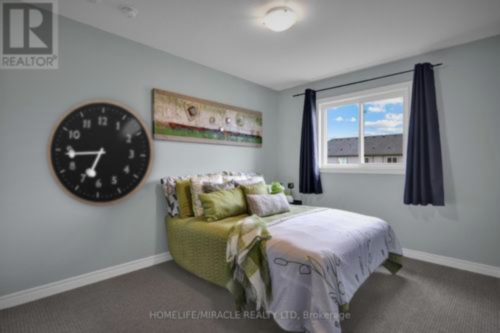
6:44
